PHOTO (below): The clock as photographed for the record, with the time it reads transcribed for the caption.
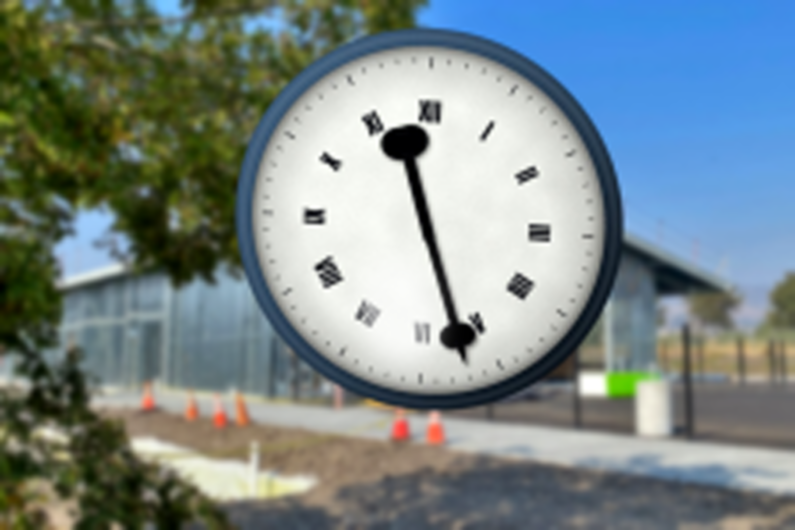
11:27
